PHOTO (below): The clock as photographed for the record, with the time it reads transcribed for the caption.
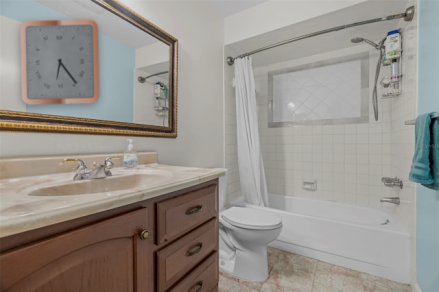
6:24
